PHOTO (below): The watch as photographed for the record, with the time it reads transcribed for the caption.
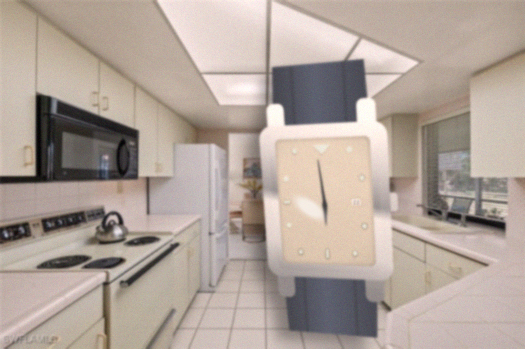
5:59
